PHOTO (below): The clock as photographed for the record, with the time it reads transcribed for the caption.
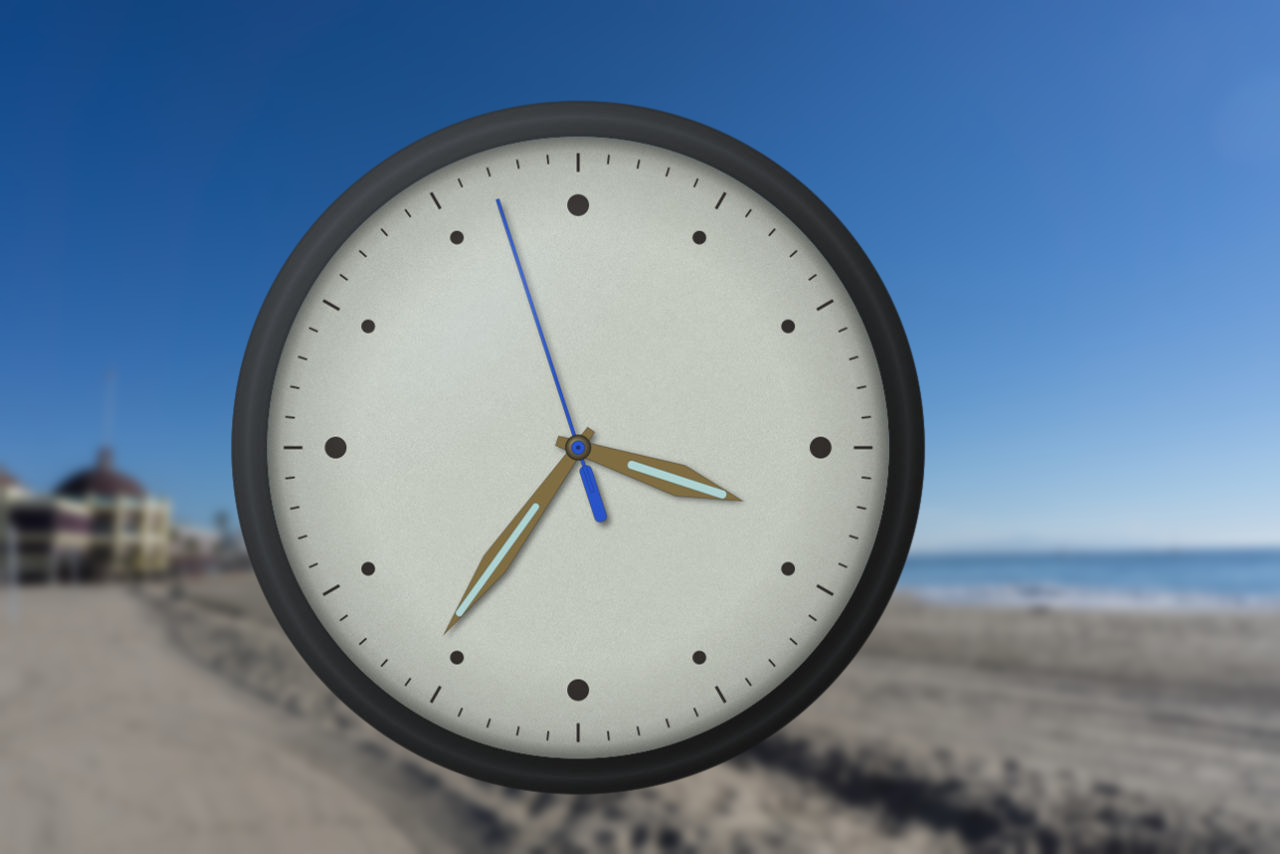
3:35:57
